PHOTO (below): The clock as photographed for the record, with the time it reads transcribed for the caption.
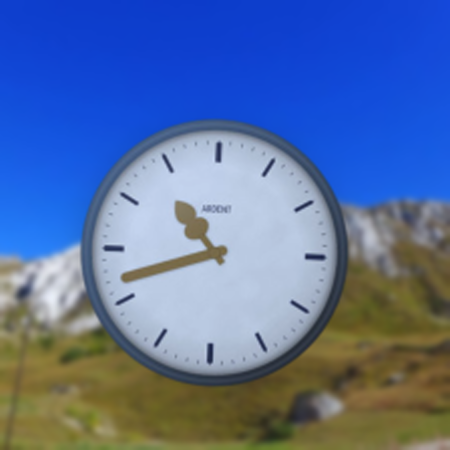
10:42
